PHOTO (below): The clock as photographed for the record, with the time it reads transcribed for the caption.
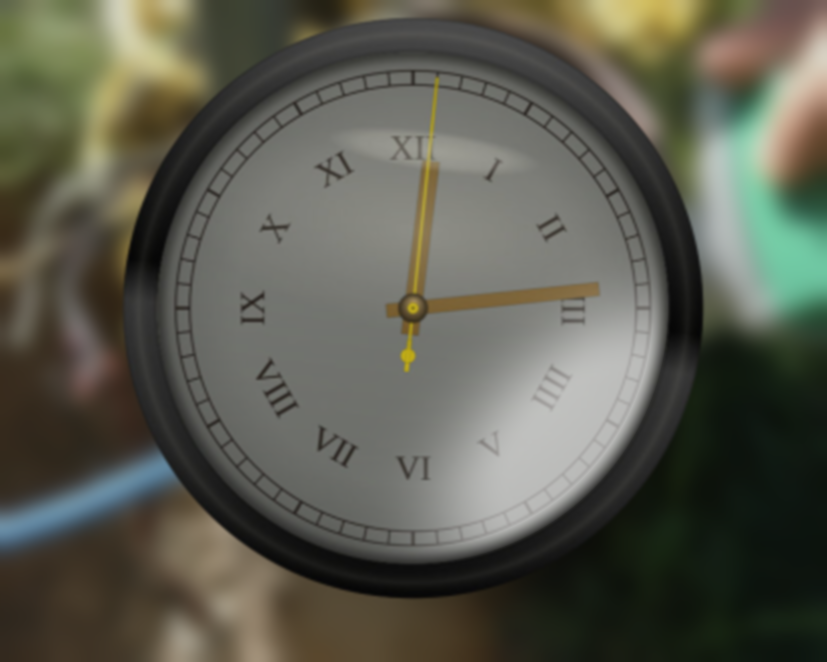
12:14:01
